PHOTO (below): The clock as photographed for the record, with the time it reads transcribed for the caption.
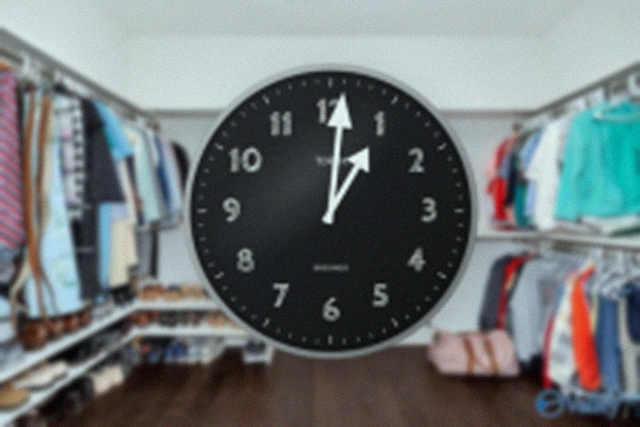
1:01
